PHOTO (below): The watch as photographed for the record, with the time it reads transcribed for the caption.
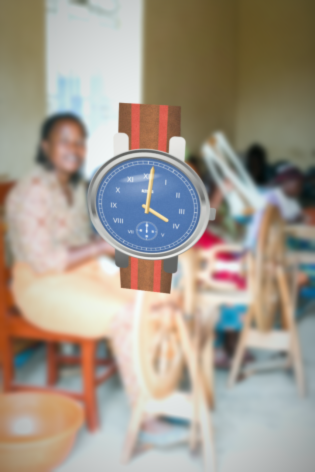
4:01
